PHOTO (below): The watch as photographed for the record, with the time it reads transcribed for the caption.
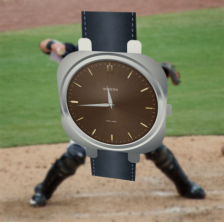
11:44
